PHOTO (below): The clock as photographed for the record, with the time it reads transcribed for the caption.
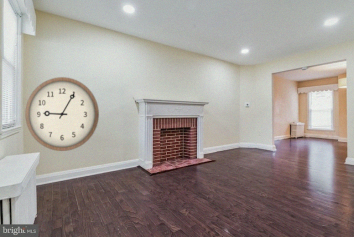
9:05
